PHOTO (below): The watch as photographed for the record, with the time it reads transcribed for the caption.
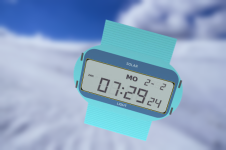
7:29:24
